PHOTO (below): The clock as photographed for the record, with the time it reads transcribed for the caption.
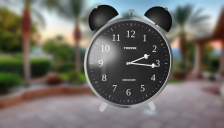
2:16
